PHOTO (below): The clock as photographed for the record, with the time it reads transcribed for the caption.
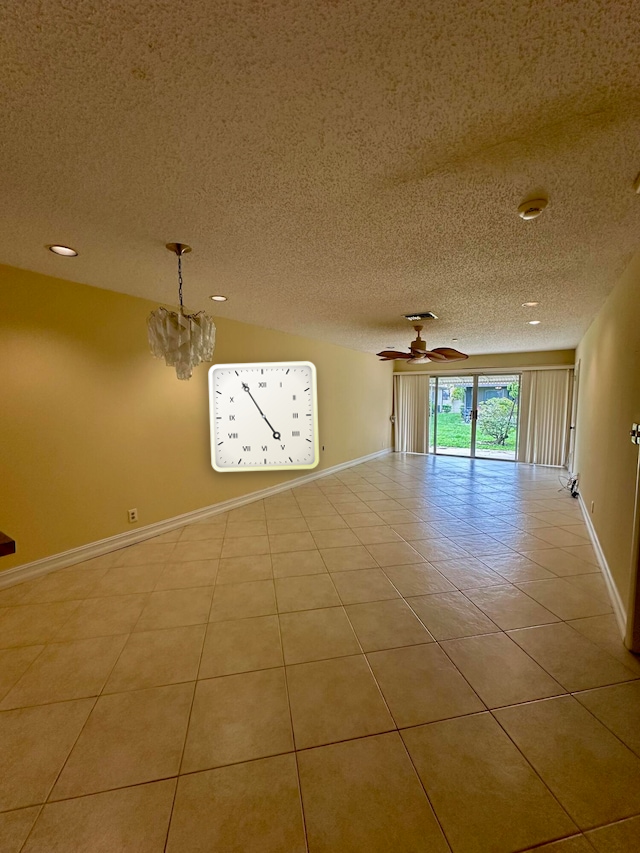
4:55
